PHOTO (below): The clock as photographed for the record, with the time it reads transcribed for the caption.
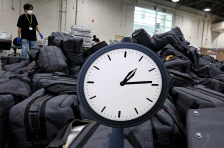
1:14
